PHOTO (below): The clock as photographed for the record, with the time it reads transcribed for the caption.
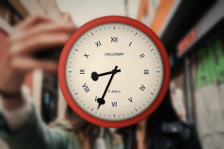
8:34
